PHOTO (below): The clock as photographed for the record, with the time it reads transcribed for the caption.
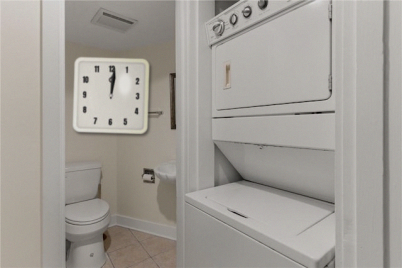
12:01
